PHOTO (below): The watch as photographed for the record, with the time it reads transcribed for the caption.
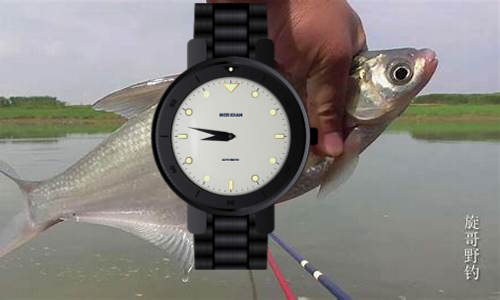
8:47
